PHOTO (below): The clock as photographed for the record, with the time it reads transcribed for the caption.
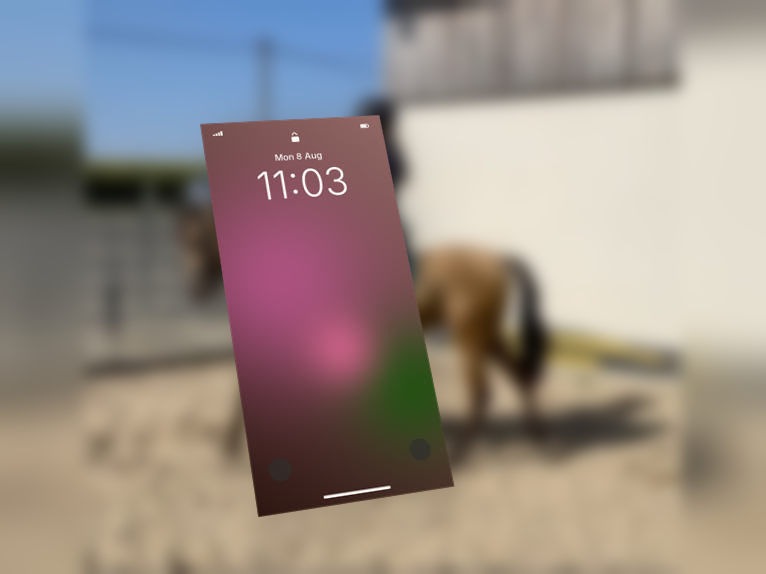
11:03
